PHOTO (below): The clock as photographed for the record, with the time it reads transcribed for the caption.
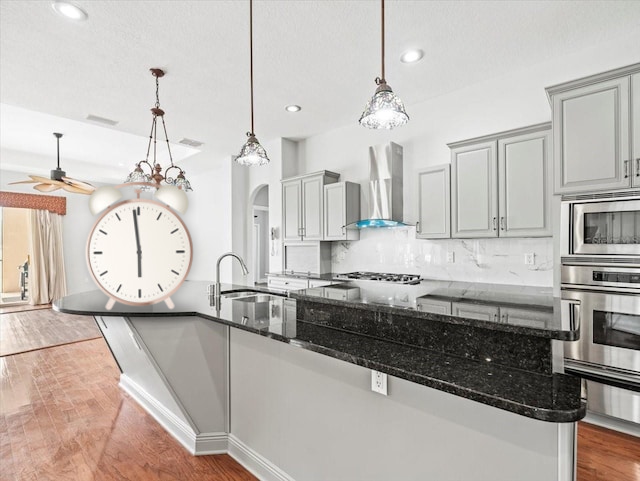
5:59
